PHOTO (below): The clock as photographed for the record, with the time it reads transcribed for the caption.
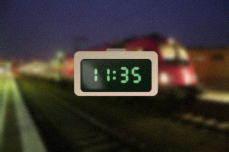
11:35
